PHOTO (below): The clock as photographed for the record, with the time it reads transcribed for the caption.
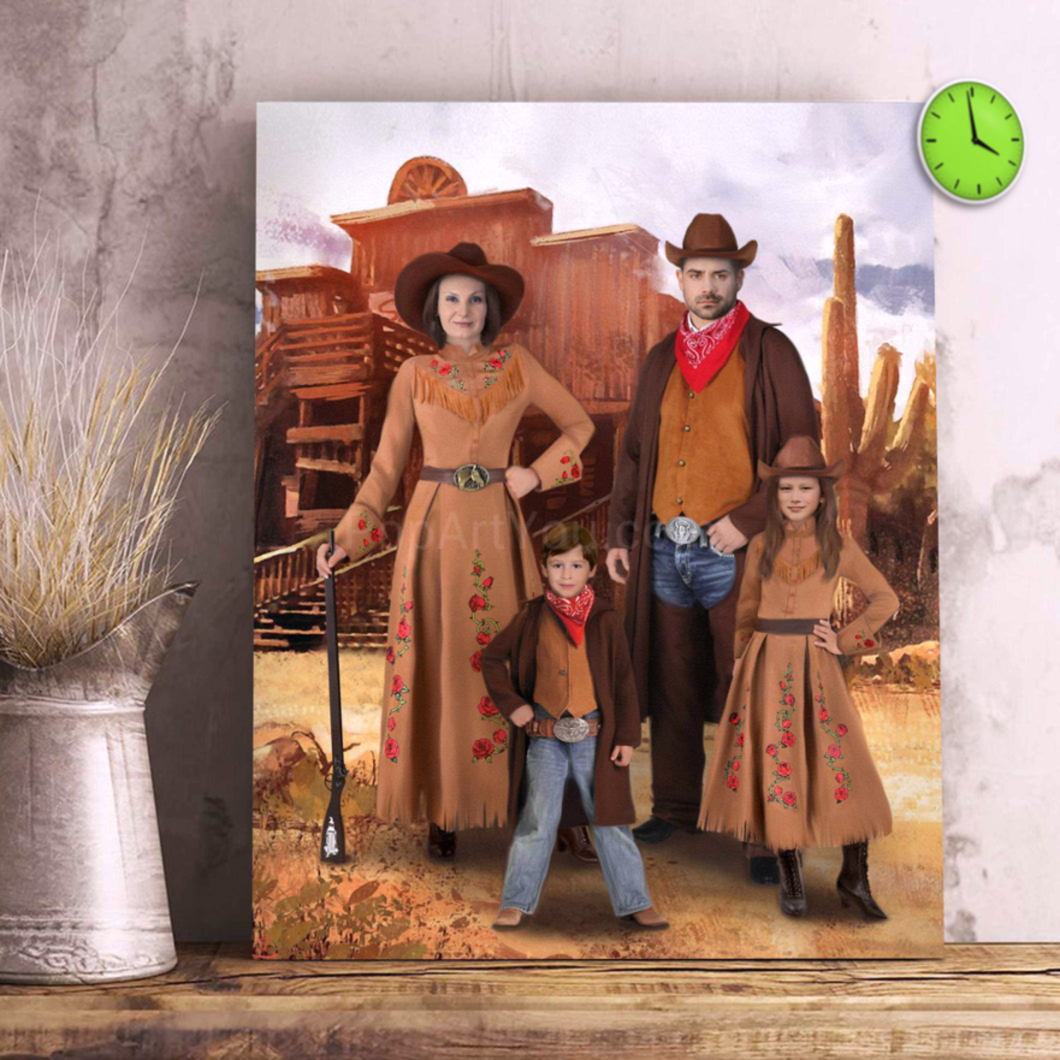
3:59
